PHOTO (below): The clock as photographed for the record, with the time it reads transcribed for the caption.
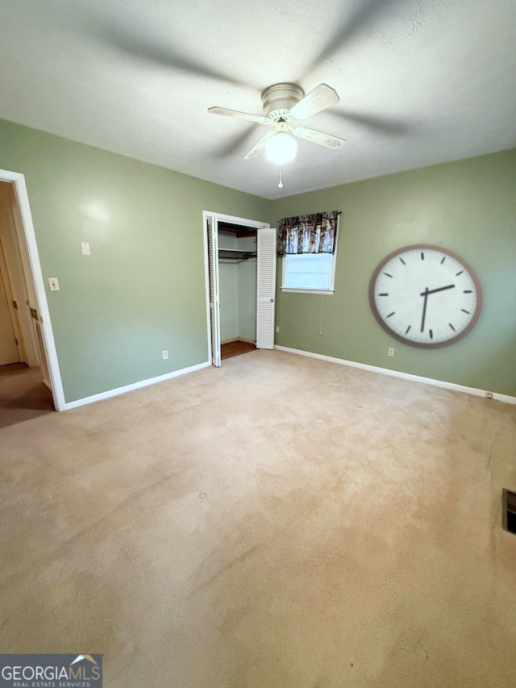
2:32
